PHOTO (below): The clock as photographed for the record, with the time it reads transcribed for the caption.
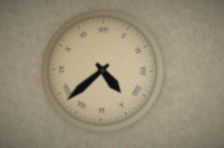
4:38
